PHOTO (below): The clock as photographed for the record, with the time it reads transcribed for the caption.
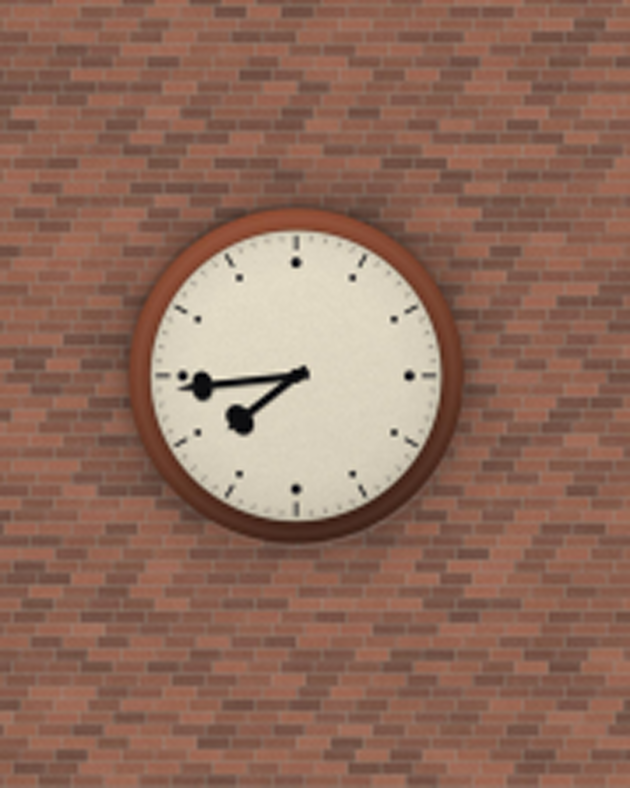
7:44
